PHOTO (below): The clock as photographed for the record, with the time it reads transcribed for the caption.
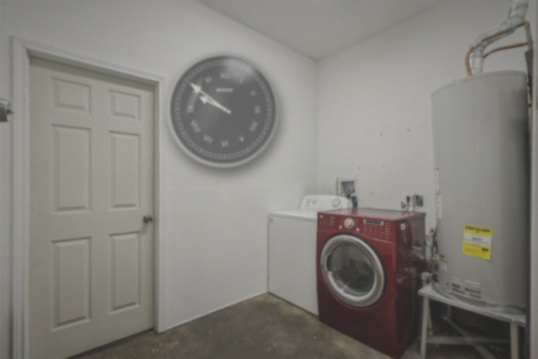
9:51
